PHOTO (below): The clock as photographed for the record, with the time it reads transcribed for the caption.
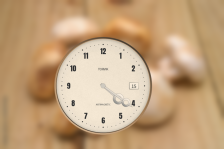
4:21
